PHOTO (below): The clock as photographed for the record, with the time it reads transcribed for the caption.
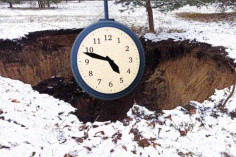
4:48
